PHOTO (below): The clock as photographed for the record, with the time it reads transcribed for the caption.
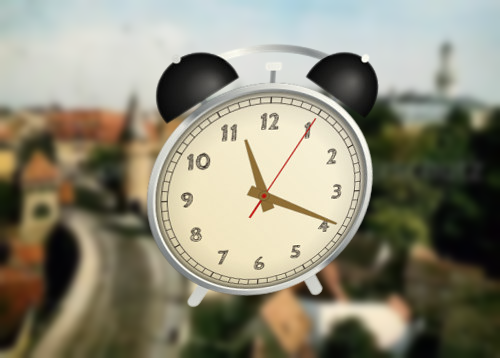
11:19:05
